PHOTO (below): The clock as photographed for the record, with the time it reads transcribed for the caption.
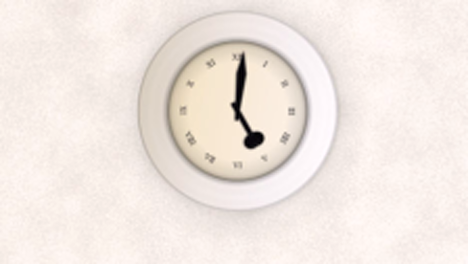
5:01
